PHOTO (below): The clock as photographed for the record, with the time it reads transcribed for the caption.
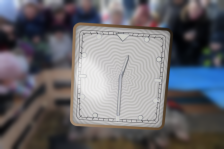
12:30
